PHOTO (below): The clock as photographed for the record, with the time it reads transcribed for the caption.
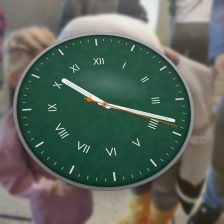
10:18:19
